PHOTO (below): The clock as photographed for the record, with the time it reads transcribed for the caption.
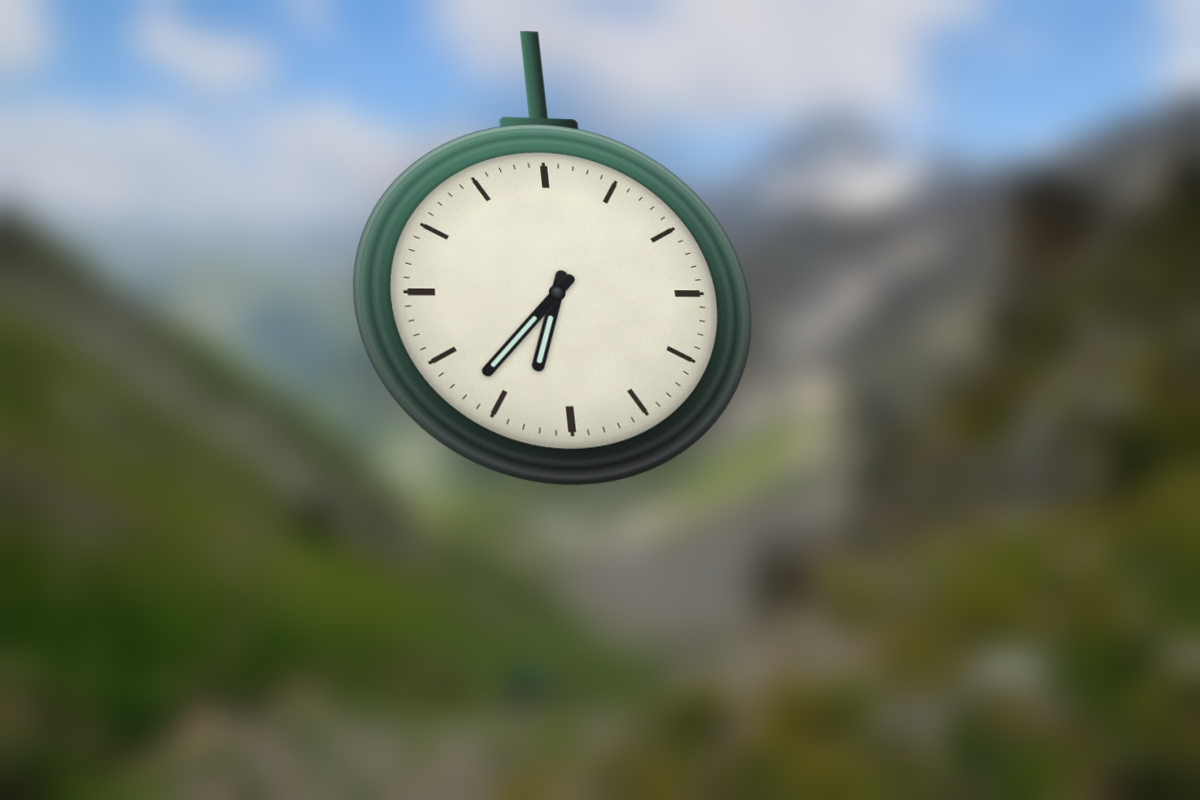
6:37
